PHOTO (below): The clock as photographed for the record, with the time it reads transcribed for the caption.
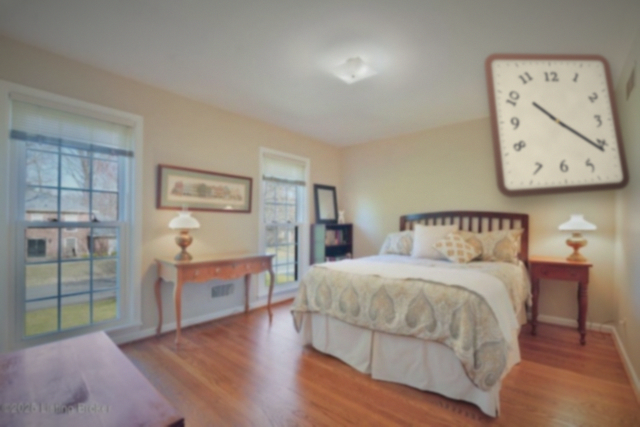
10:21
